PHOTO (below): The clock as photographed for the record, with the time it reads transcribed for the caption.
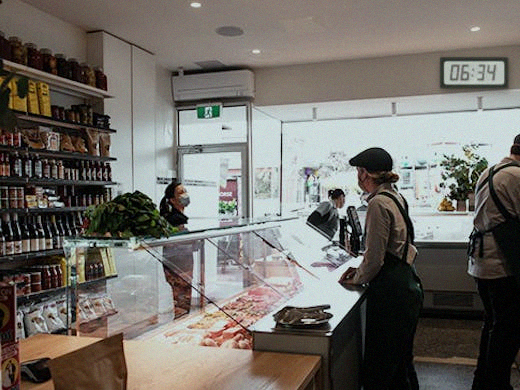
6:34
